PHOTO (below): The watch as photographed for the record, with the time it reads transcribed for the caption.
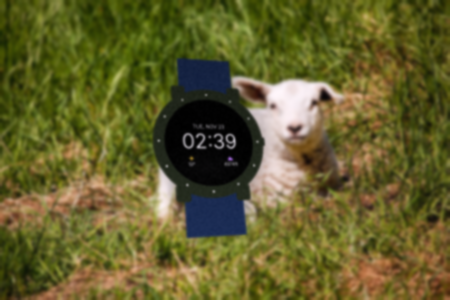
2:39
